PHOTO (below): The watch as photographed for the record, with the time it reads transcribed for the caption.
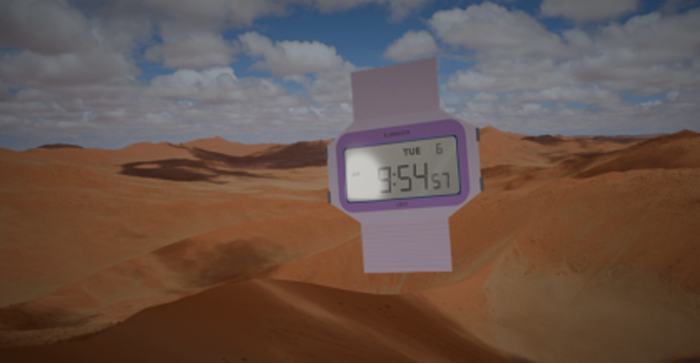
9:54:57
